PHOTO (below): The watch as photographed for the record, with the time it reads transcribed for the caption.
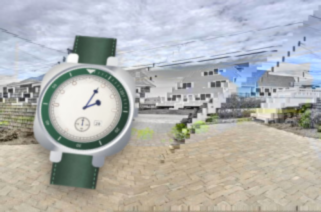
2:04
